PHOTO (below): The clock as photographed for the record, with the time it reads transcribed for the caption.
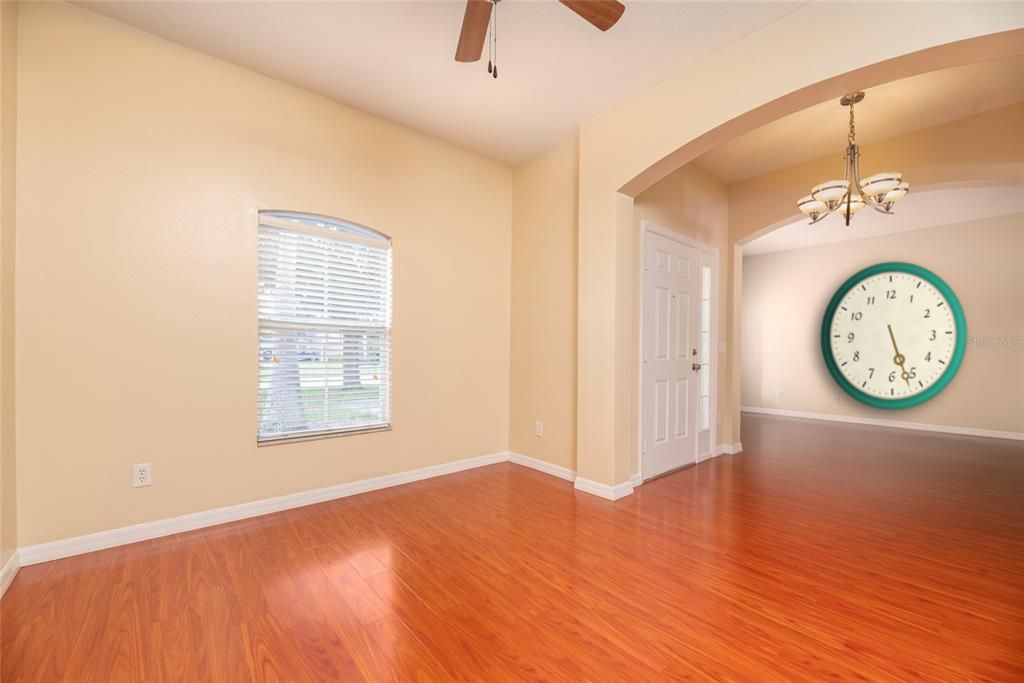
5:27
